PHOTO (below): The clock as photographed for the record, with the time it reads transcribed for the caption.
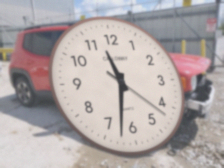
11:32:22
